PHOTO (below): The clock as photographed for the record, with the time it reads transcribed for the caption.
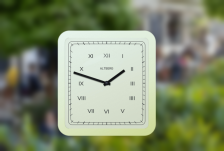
1:48
